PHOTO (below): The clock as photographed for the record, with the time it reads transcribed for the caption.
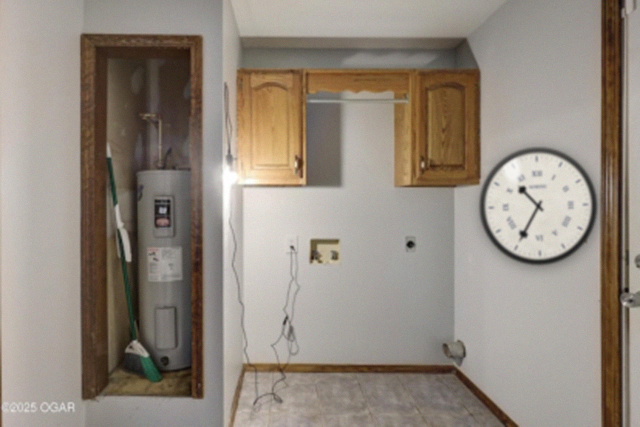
10:35
